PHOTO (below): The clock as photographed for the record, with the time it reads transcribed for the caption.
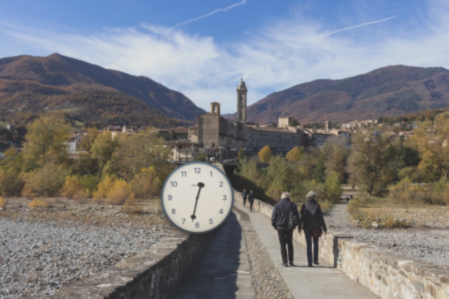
12:32
